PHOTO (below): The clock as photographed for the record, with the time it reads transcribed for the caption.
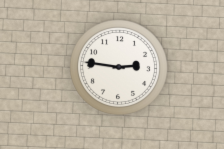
2:46
